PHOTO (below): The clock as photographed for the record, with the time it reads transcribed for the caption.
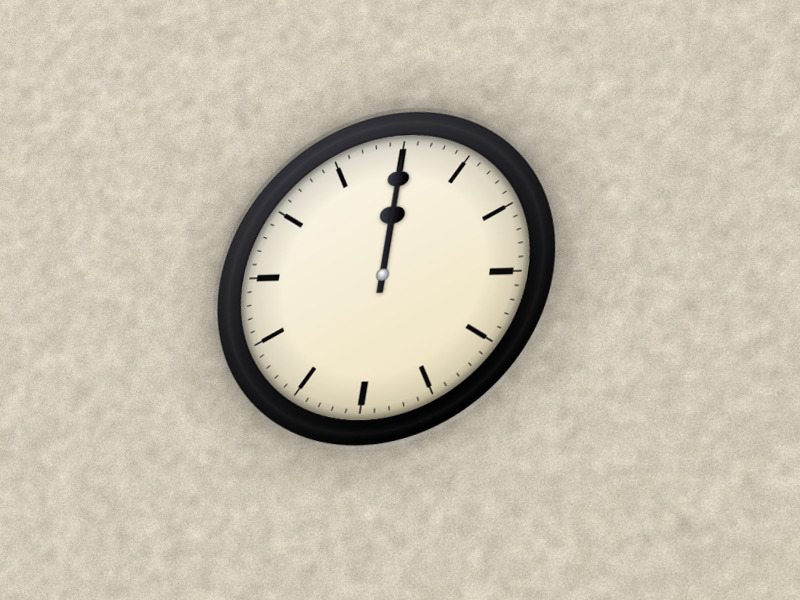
12:00
